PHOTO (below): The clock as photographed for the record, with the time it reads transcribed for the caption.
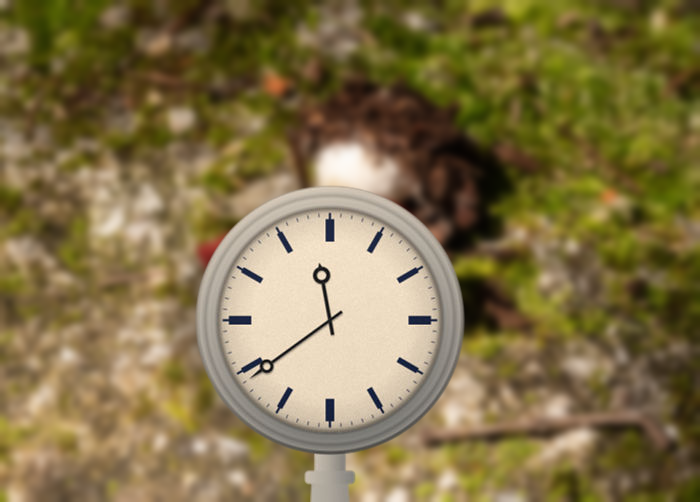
11:39
